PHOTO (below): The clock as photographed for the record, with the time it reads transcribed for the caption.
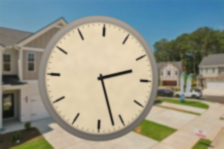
2:27
